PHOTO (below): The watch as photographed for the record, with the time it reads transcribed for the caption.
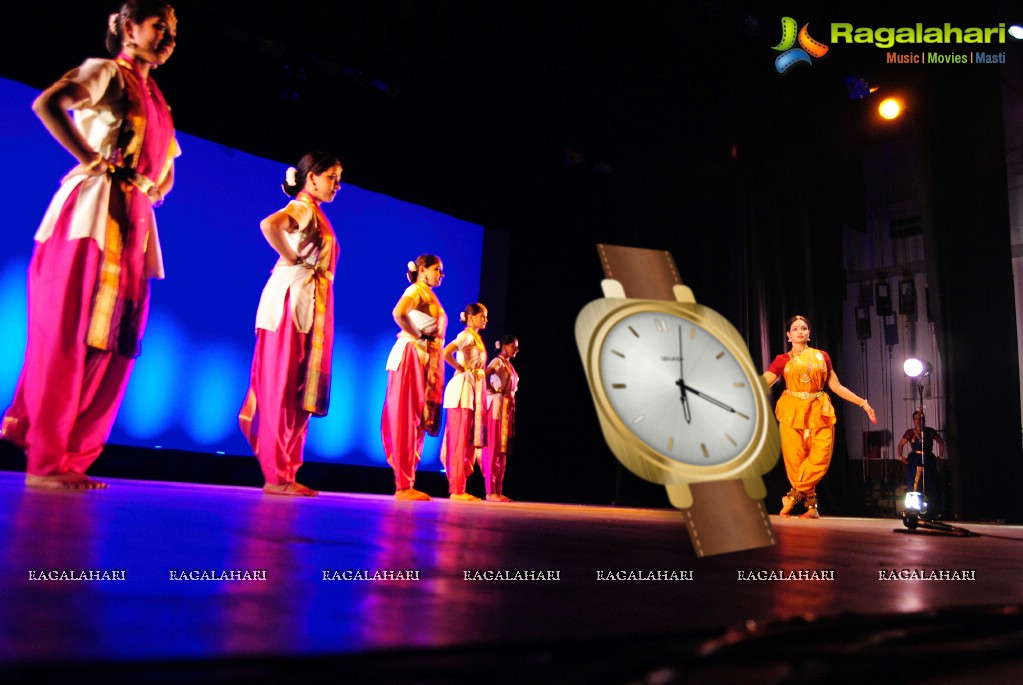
6:20:03
